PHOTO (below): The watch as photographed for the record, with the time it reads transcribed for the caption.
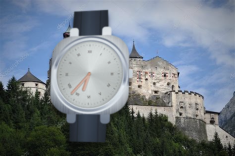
6:37
